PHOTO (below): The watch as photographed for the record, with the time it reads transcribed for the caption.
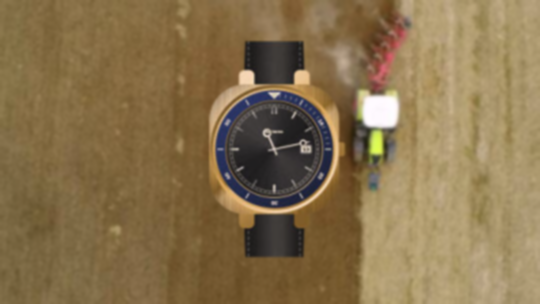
11:13
